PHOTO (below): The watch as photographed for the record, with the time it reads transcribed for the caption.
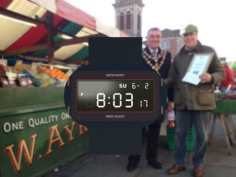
8:03:17
